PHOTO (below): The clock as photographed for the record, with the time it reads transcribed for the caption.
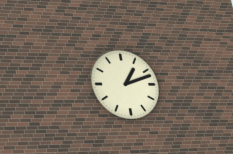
1:12
